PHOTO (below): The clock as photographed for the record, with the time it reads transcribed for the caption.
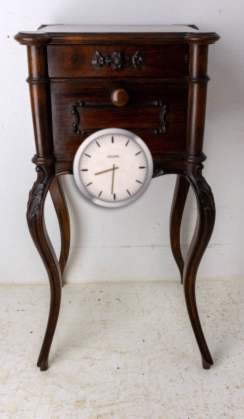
8:31
